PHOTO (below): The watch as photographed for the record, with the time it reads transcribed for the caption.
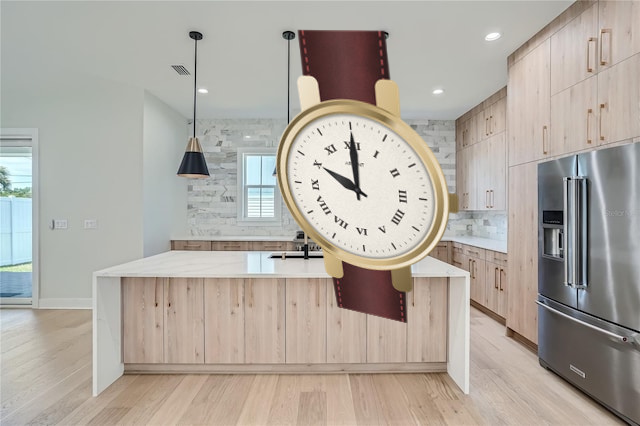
10:00
